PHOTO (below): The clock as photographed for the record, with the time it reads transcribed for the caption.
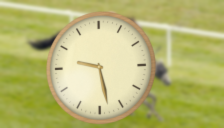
9:28
